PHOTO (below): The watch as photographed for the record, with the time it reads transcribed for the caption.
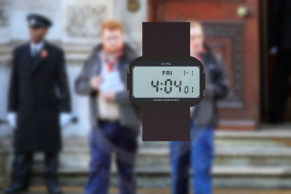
4:04:01
